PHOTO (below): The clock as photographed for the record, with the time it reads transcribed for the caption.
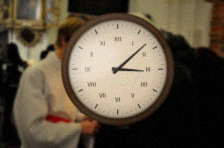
3:08
